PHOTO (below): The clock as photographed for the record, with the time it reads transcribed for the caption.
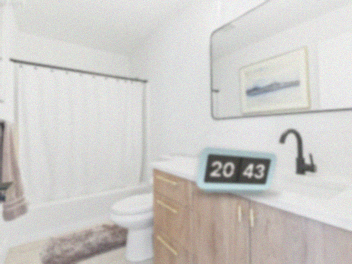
20:43
